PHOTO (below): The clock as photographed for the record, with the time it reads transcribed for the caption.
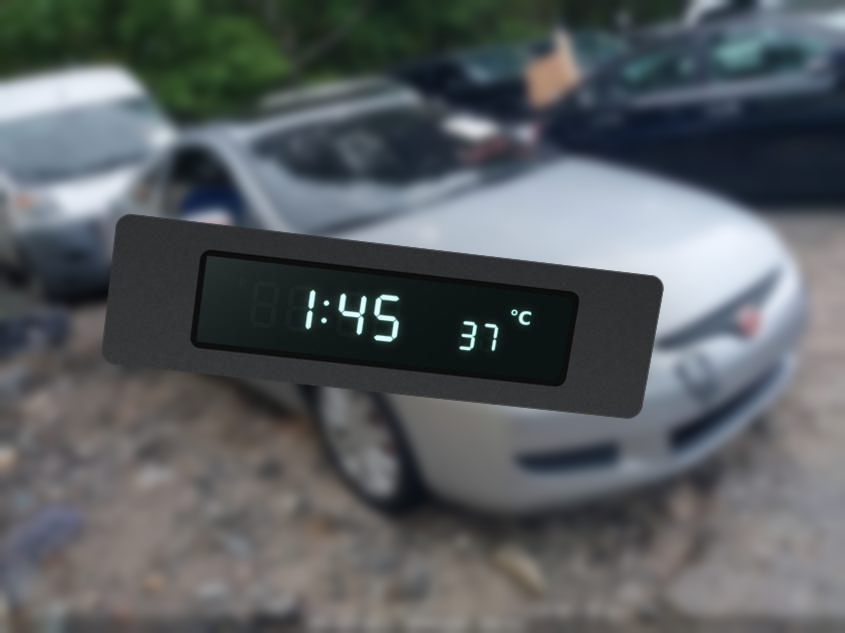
1:45
